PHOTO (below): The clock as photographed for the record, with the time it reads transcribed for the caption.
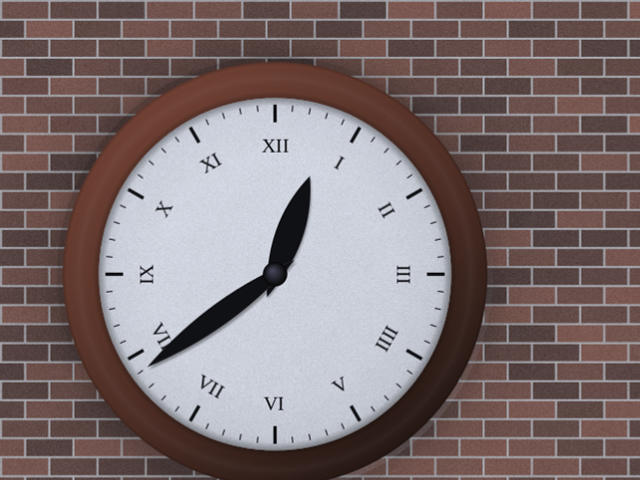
12:39
